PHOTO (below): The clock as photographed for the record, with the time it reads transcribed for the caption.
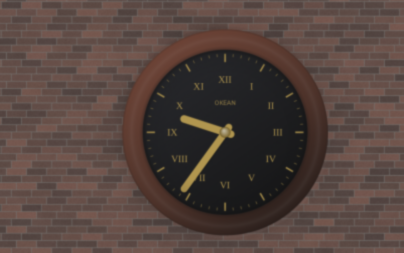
9:36
